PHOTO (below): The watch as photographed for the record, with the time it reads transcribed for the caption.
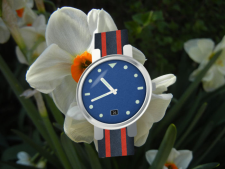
10:42
